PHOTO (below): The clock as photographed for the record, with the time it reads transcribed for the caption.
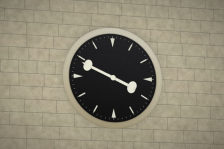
3:49
